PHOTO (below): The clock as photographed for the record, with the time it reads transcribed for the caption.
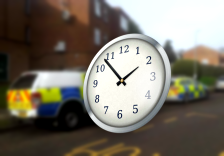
1:53
